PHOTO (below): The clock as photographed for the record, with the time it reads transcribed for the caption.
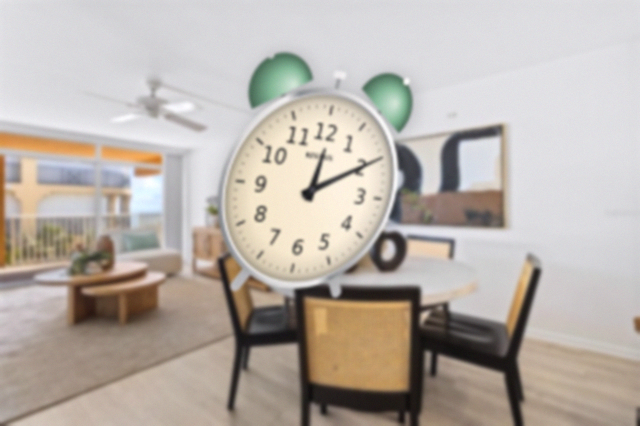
12:10
